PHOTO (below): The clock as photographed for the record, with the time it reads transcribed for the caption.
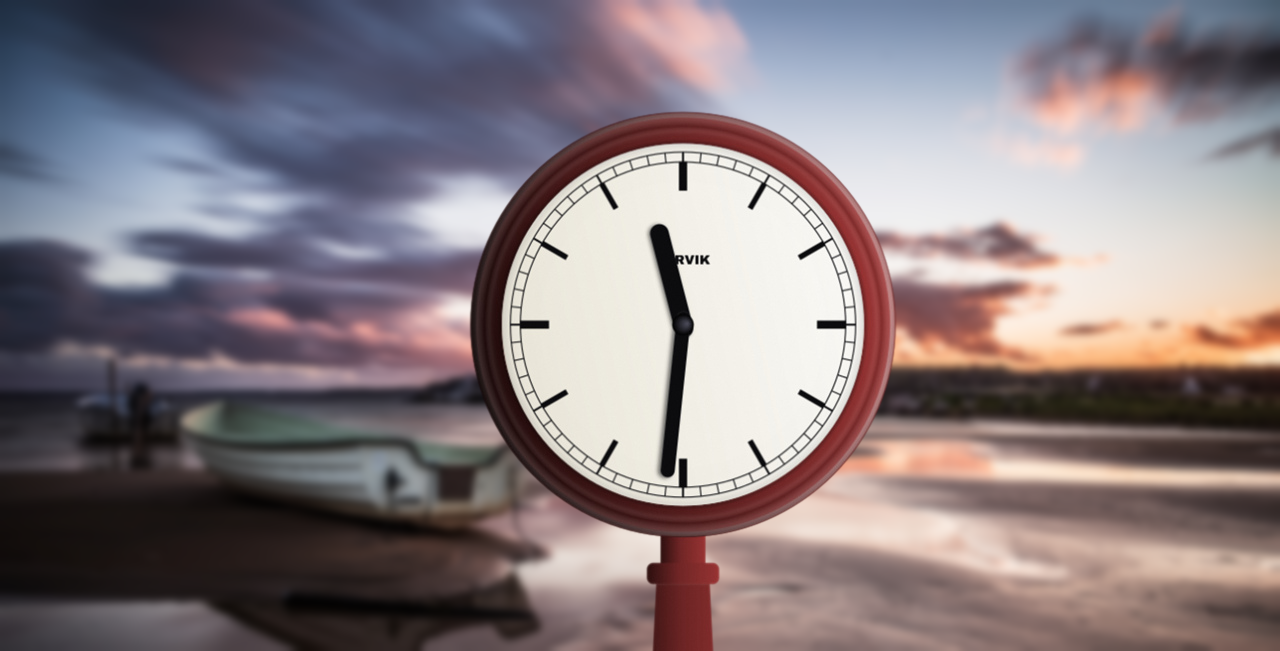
11:31
